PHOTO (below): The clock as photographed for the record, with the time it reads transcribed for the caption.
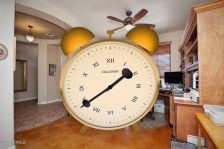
1:39
